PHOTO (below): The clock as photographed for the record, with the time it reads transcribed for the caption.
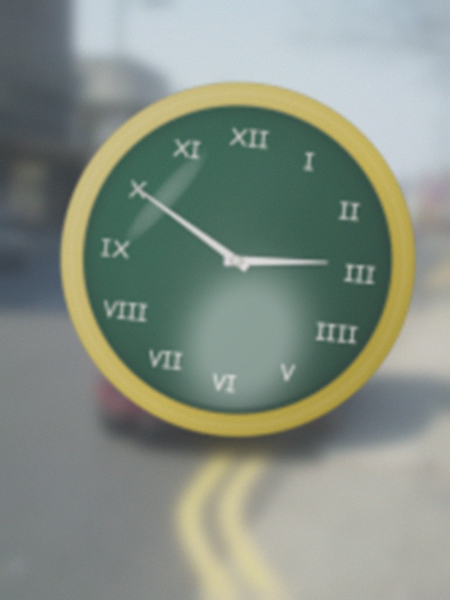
2:50
